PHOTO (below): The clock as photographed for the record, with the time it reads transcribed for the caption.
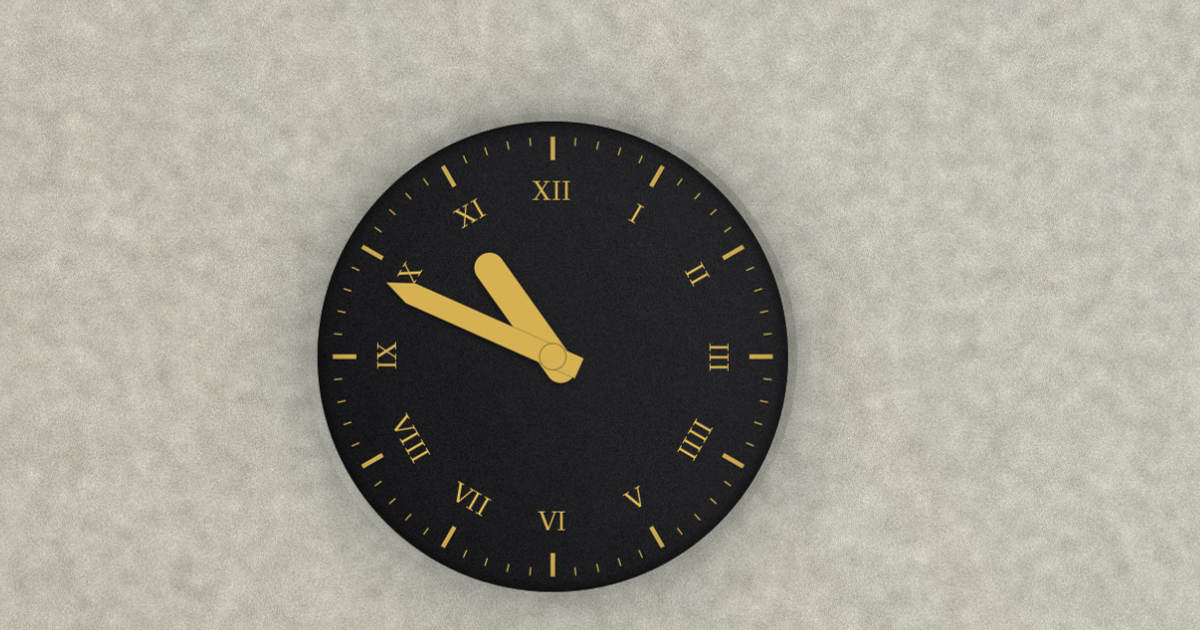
10:49
